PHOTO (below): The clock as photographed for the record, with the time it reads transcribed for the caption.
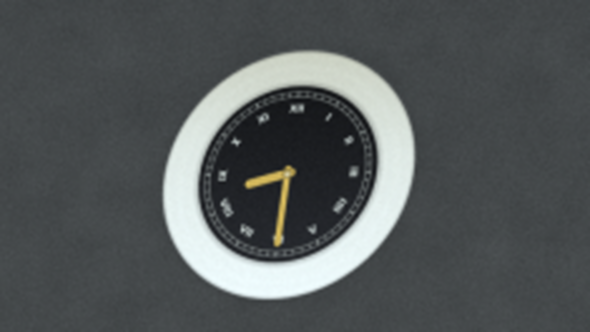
8:30
